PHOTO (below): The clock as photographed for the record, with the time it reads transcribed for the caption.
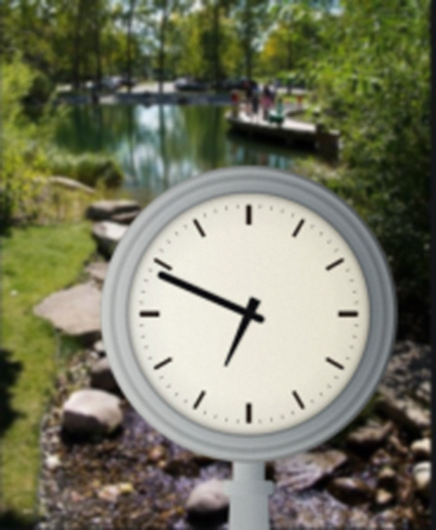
6:49
